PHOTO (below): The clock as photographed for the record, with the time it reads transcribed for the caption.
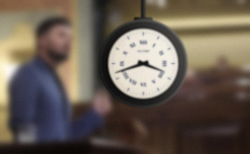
3:42
